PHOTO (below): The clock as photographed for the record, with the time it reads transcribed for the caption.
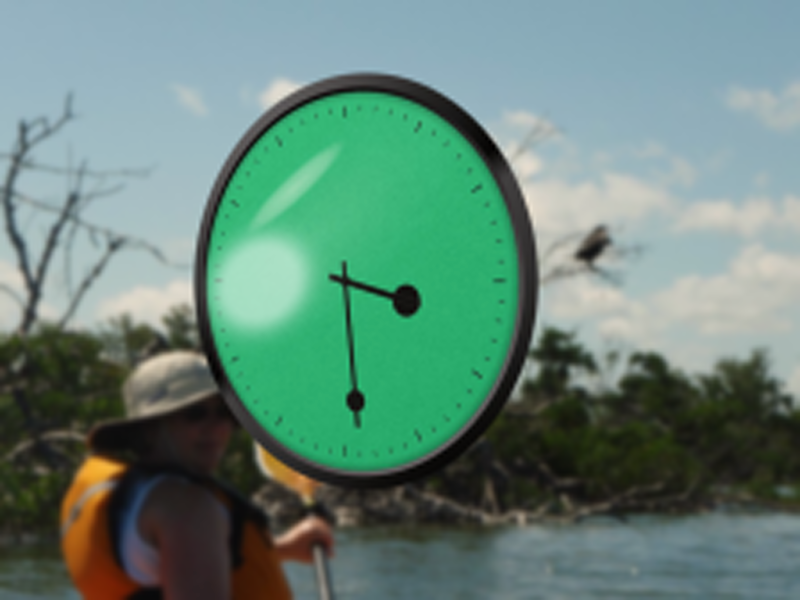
3:29
